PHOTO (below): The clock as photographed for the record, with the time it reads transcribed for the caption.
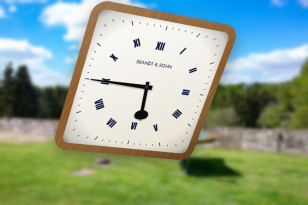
5:45
